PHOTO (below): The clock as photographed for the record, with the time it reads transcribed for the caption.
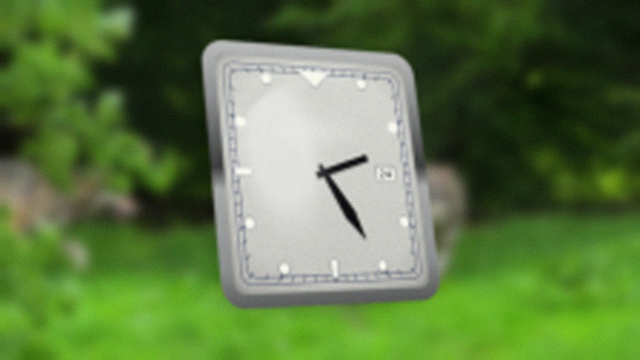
2:25
